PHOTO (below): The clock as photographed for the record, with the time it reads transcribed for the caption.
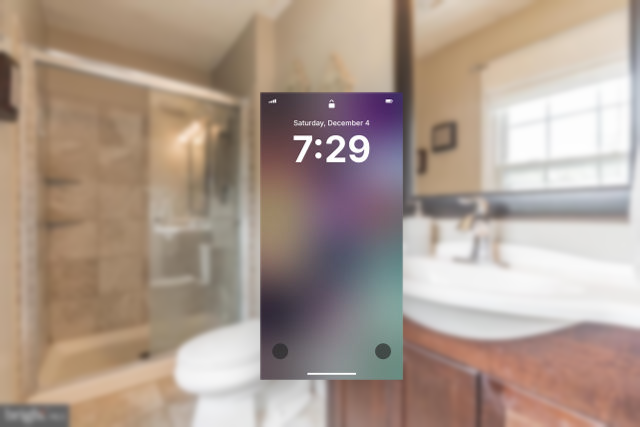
7:29
